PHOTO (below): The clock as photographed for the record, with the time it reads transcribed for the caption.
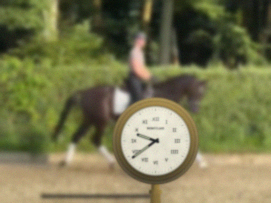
9:39
